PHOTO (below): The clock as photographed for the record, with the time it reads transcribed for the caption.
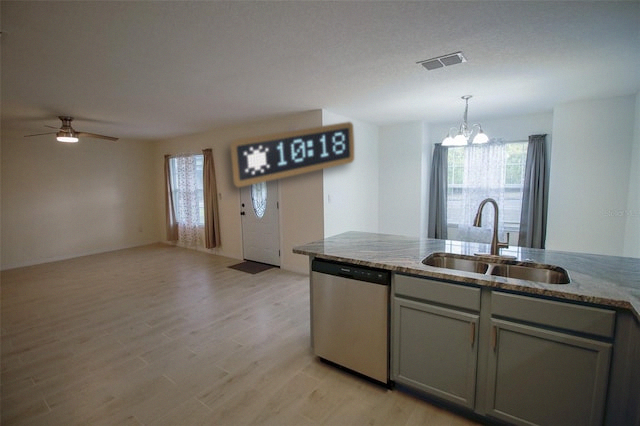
10:18
